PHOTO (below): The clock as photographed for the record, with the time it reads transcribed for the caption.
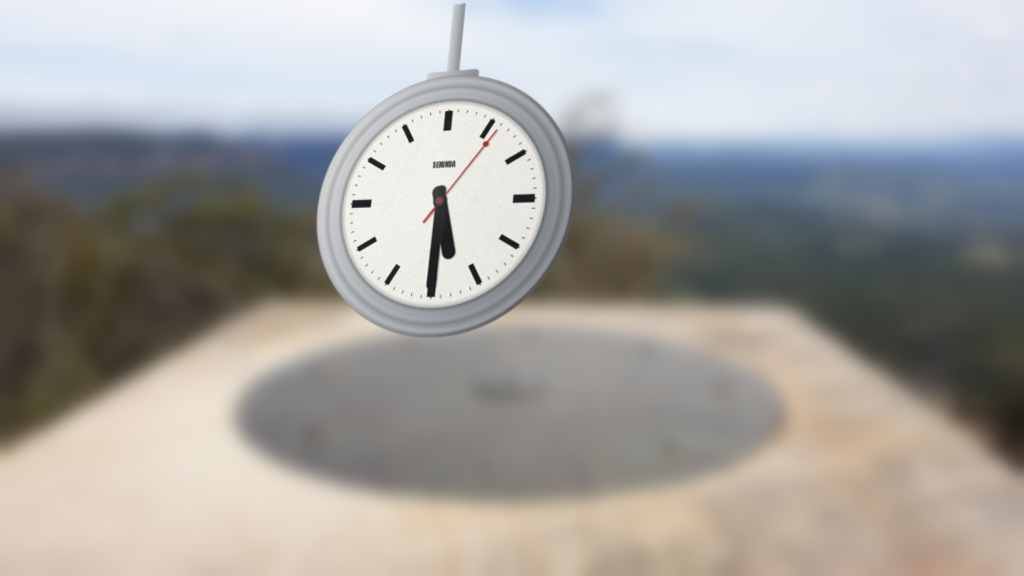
5:30:06
